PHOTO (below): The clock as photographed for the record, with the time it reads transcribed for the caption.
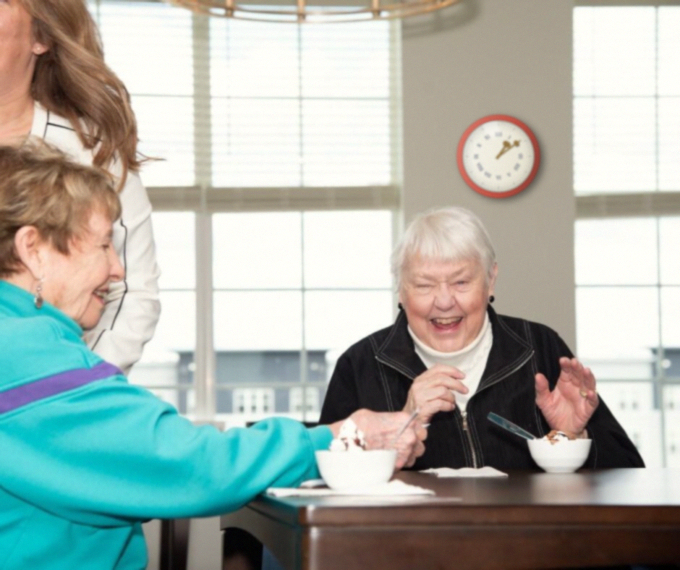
1:09
